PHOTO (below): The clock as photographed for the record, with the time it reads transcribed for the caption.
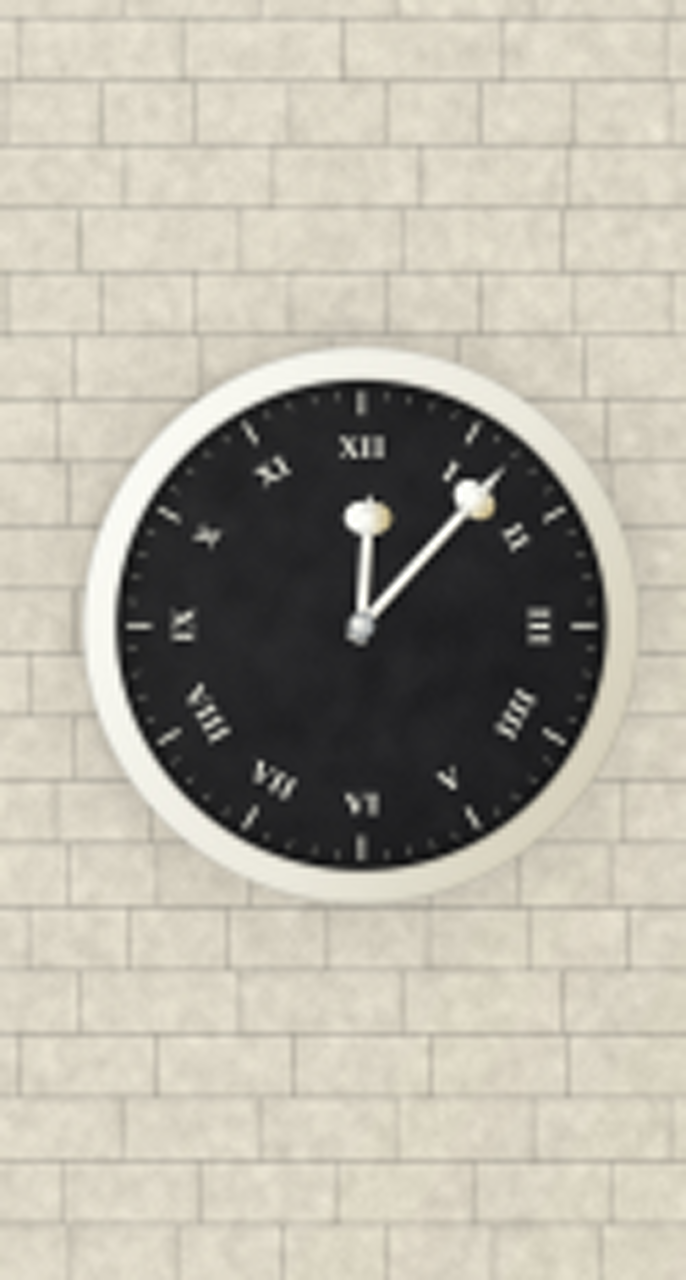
12:07
